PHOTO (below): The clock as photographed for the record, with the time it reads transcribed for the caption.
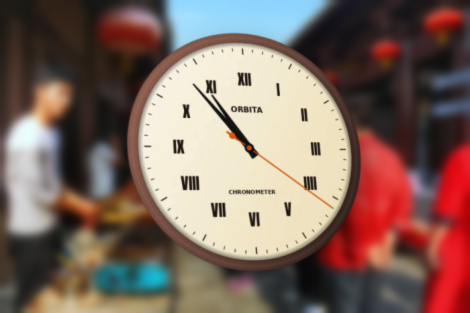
10:53:21
